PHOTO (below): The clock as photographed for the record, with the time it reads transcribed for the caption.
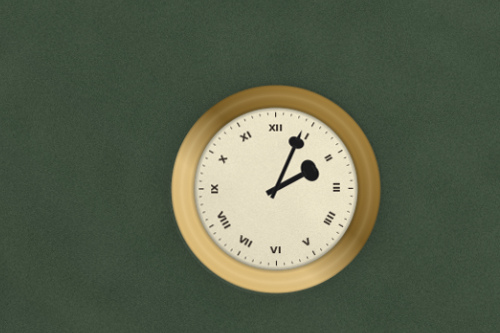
2:04
